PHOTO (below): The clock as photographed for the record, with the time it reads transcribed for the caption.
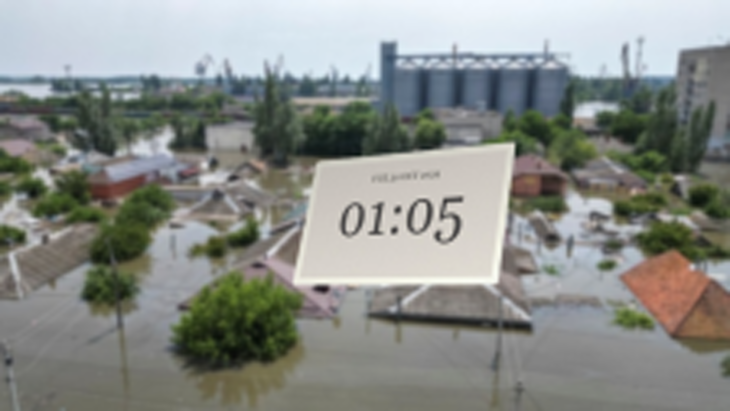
1:05
